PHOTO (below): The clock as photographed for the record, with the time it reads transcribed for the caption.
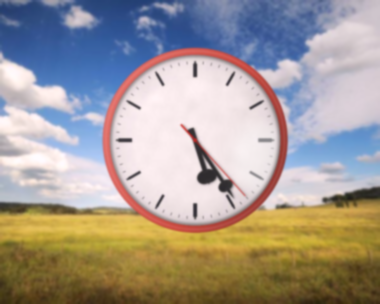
5:24:23
